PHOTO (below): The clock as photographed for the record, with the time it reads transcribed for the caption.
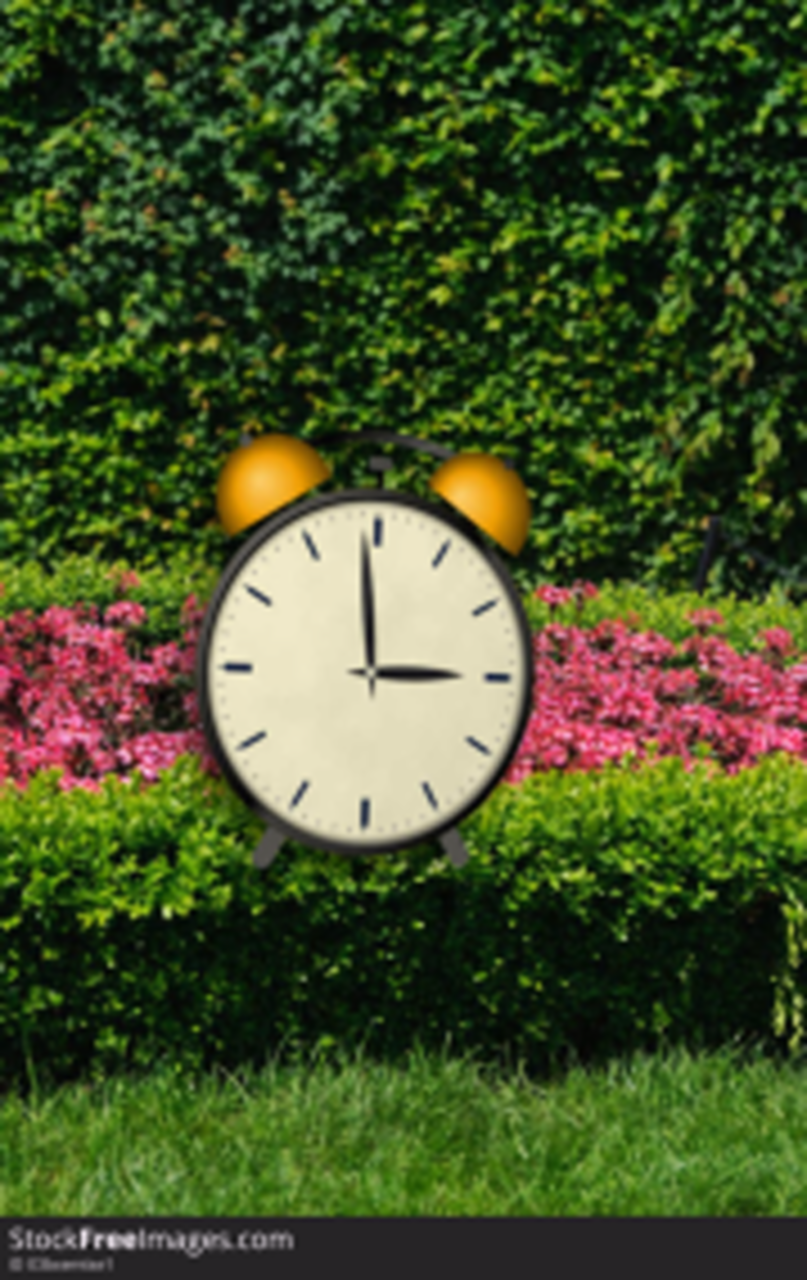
2:59
